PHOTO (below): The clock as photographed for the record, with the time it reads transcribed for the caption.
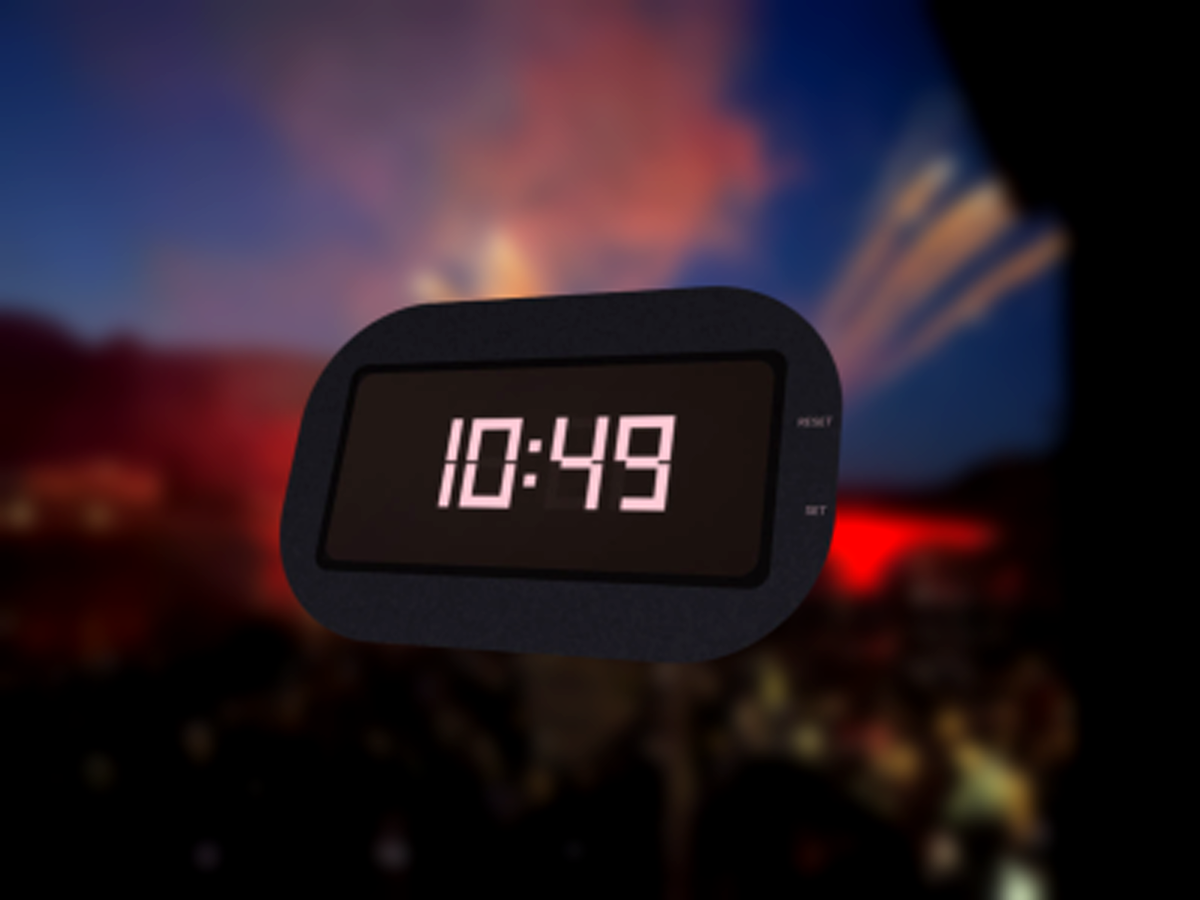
10:49
